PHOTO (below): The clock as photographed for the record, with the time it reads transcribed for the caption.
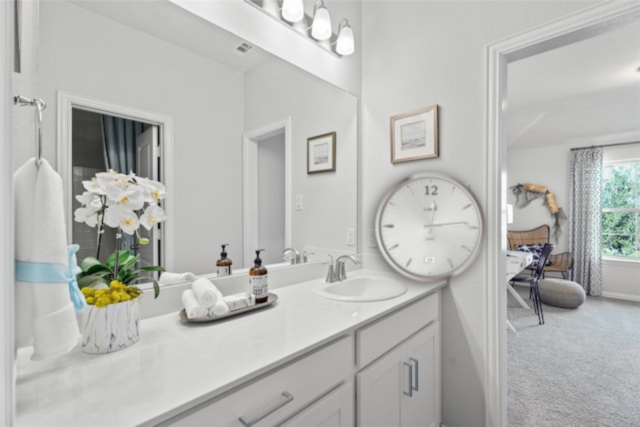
12:14
